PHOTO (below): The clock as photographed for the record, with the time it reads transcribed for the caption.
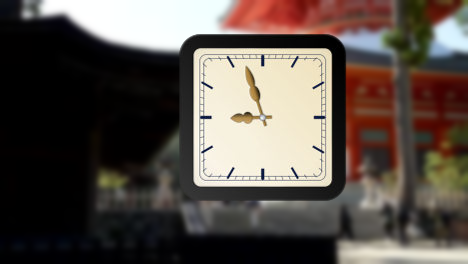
8:57
